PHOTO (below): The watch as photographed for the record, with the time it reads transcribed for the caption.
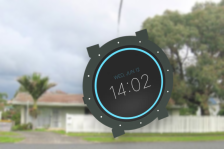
14:02
